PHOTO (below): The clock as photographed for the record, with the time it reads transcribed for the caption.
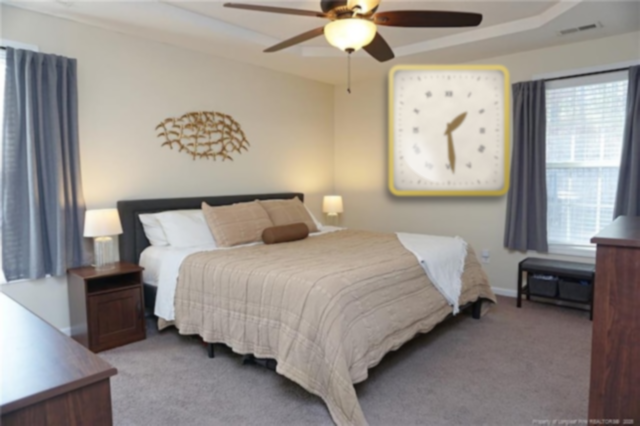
1:29
